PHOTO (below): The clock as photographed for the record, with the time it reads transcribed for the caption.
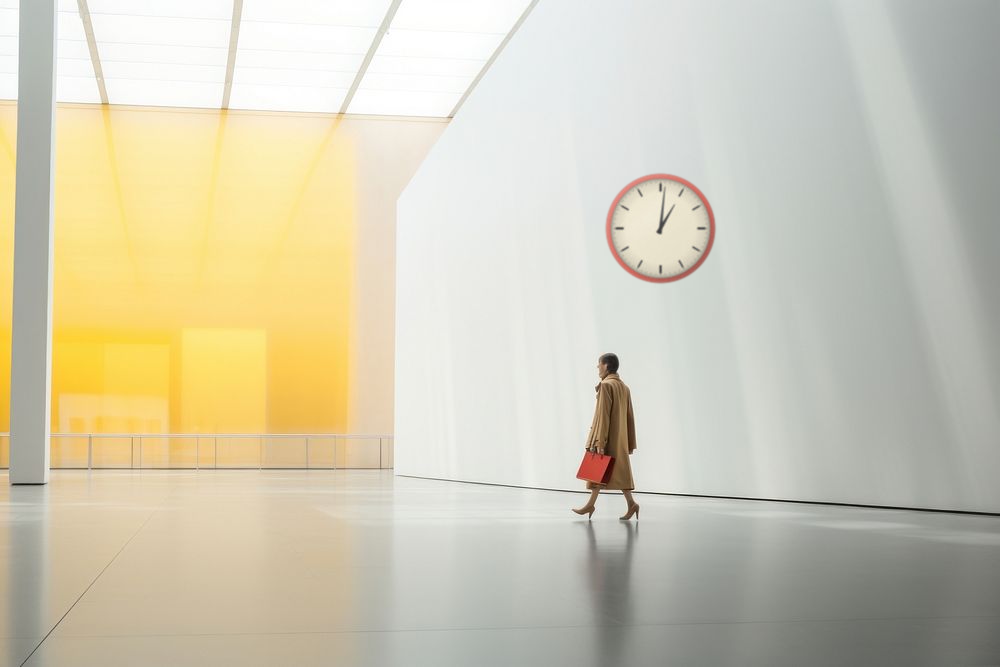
1:01
